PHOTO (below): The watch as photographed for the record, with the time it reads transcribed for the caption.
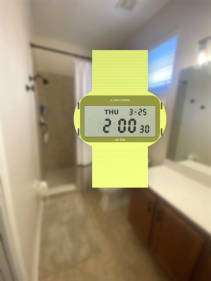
2:00:30
